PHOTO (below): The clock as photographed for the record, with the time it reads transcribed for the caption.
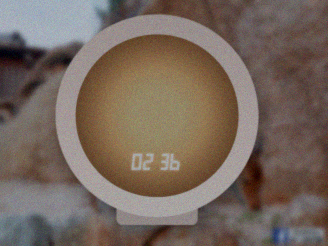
2:36
